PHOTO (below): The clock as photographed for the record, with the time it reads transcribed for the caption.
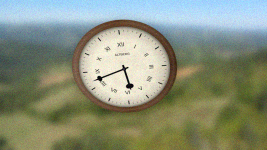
5:42
